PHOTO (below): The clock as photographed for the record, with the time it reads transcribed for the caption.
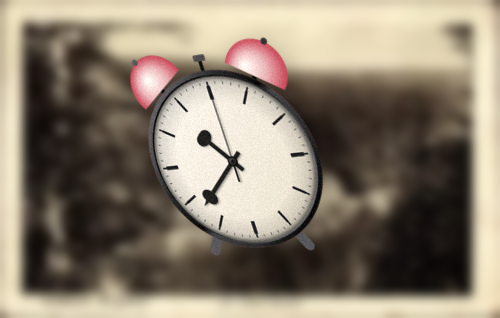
10:38:00
